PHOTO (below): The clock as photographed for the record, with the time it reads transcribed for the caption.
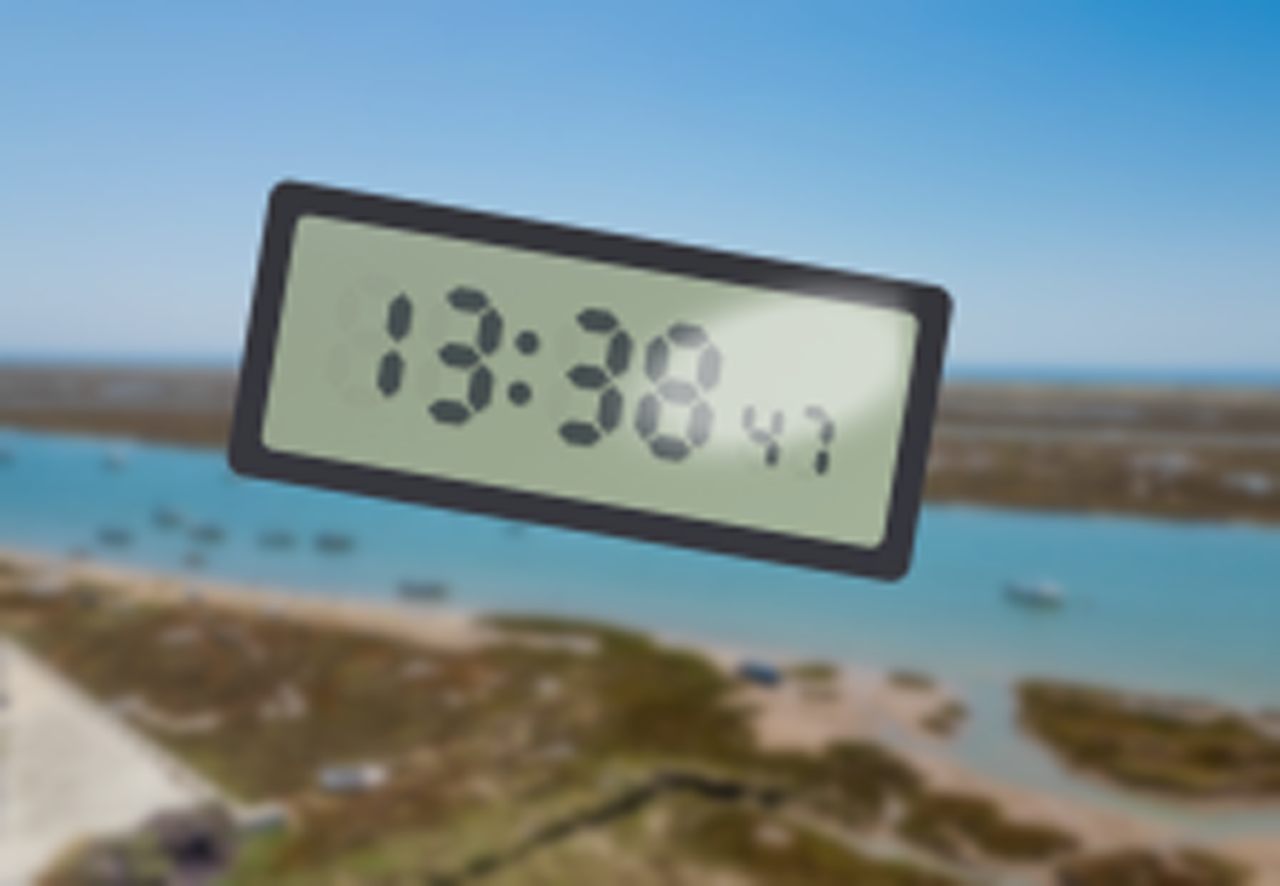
13:38:47
